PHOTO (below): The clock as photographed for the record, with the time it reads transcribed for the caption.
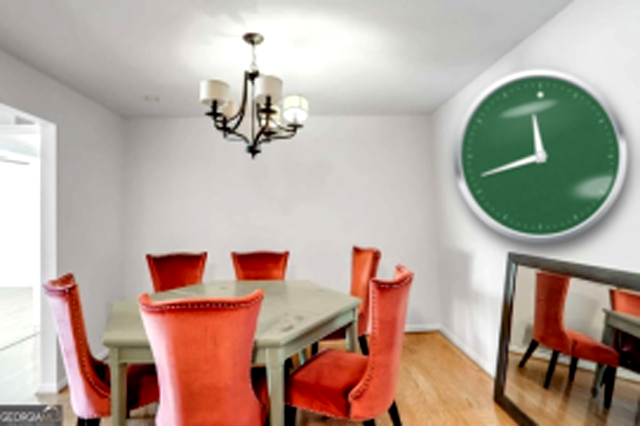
11:42
